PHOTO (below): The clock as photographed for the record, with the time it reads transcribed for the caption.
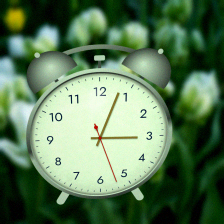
3:03:27
